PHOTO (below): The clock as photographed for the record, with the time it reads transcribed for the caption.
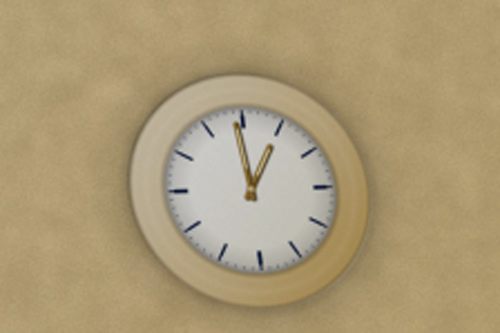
12:59
